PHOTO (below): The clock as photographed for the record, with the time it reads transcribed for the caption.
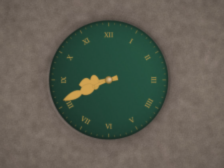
8:41
